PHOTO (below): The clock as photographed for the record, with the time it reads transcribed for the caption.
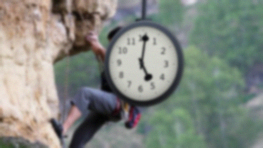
5:01
